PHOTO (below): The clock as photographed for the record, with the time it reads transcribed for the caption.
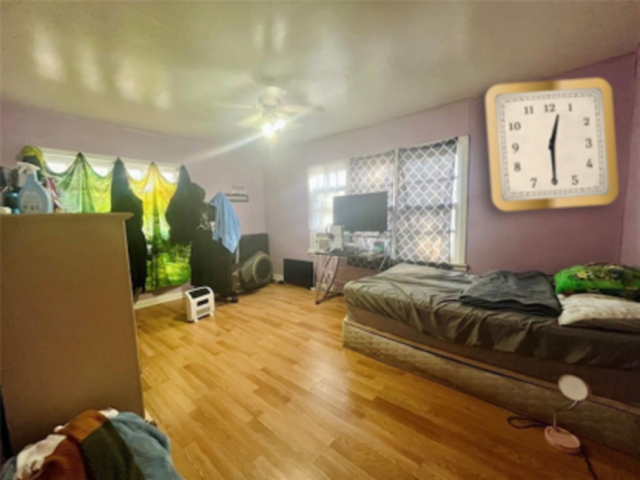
12:30
